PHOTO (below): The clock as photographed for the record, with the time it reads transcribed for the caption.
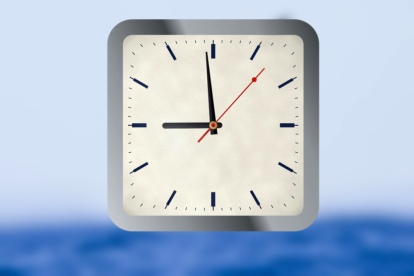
8:59:07
